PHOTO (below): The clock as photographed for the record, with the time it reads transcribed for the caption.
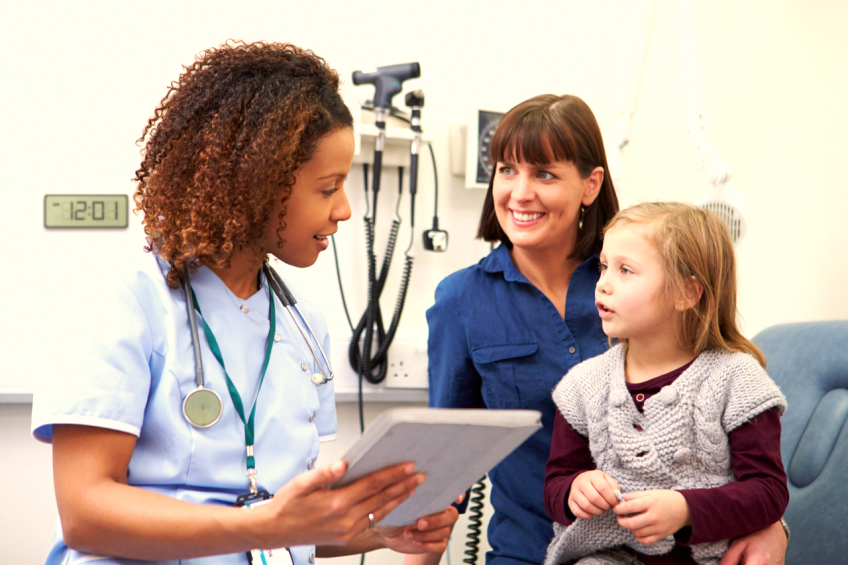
12:01
